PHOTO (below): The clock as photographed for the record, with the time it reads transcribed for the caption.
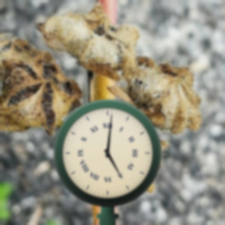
5:01
